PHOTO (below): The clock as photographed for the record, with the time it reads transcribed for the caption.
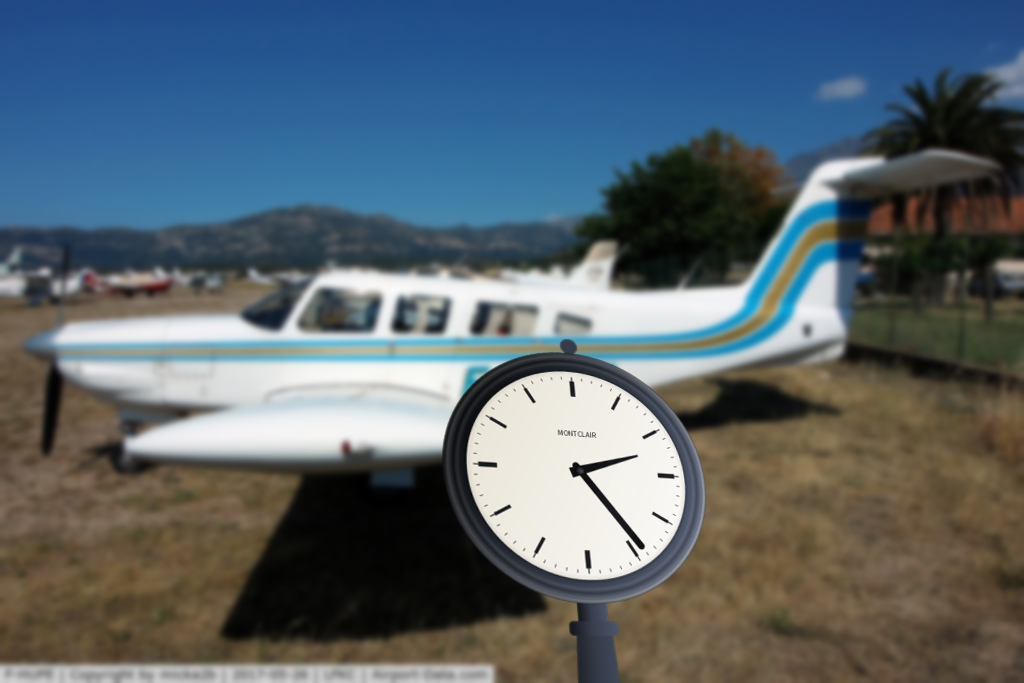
2:24
